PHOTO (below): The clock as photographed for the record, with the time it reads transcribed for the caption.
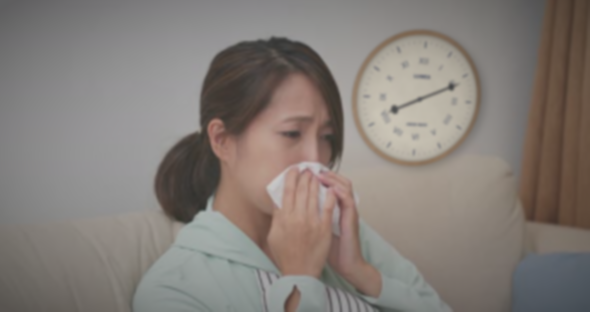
8:11
